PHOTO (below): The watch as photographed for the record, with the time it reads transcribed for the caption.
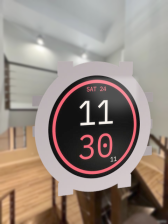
11:30
